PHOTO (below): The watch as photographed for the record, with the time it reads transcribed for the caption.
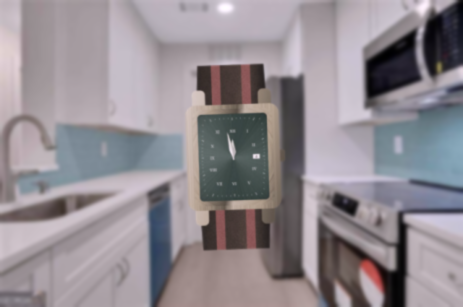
11:58
